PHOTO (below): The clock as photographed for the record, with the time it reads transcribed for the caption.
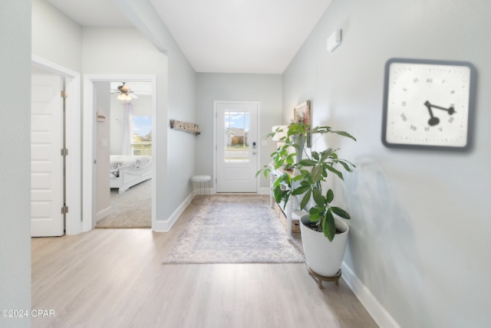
5:17
